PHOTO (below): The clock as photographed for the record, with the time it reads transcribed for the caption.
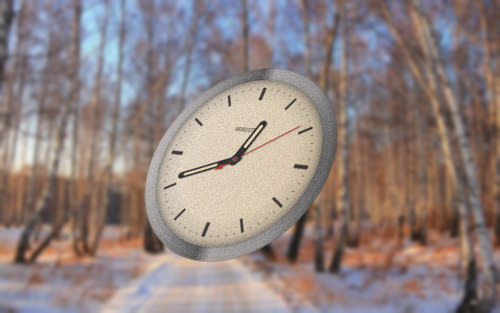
12:41:09
